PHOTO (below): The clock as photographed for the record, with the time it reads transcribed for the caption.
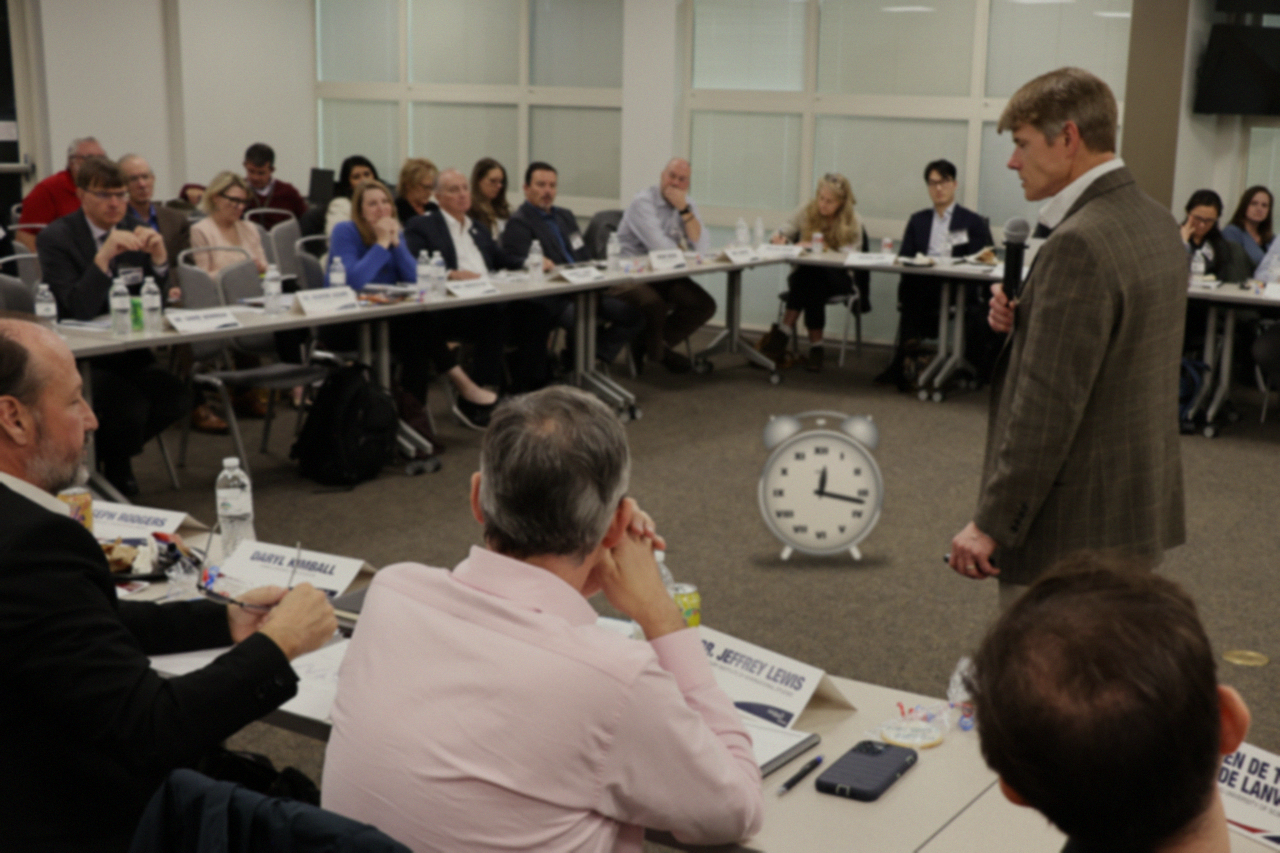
12:17
